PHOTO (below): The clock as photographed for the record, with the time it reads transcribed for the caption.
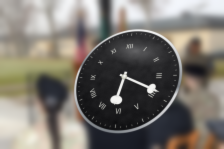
6:19
